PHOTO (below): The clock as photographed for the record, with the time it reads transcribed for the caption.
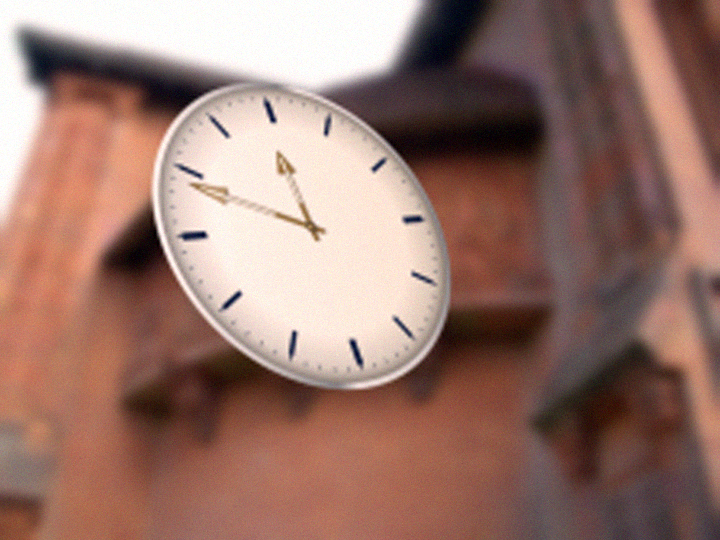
11:49
